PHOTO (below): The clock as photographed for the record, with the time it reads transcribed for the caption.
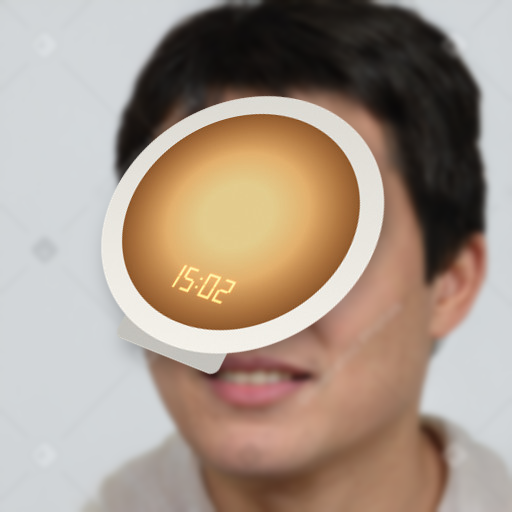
15:02
